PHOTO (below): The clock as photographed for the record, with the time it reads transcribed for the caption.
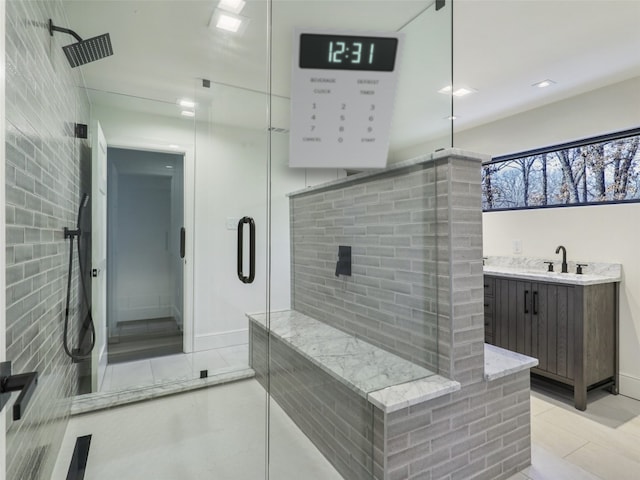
12:31
